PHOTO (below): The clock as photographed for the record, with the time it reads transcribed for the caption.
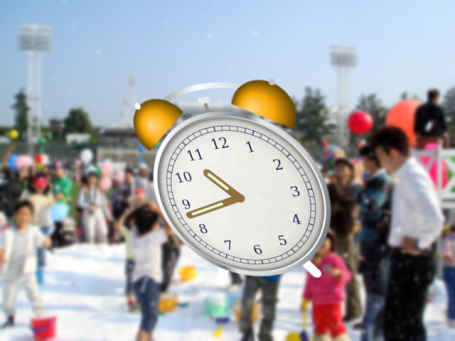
10:43
